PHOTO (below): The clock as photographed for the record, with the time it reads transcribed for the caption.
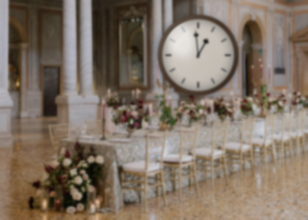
12:59
